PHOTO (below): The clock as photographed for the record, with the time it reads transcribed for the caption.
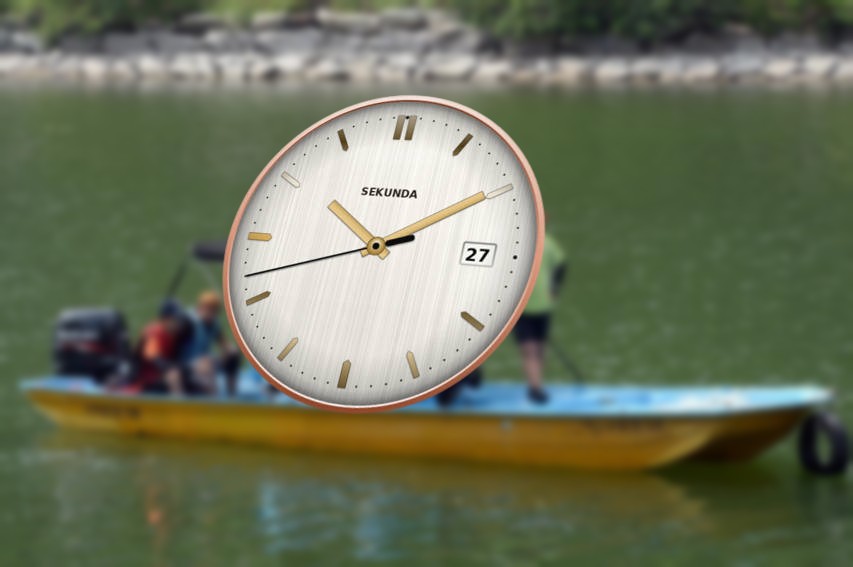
10:09:42
